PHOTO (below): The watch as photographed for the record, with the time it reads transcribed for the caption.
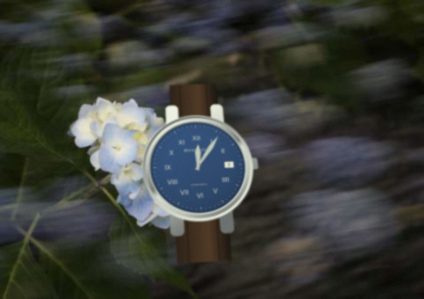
12:06
